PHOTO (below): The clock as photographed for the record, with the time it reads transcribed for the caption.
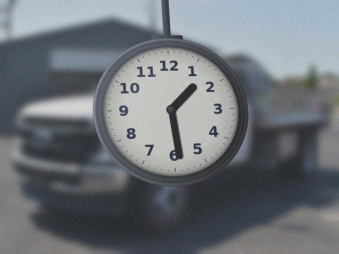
1:29
